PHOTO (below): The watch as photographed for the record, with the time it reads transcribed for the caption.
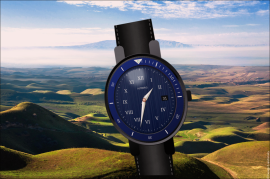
1:33
